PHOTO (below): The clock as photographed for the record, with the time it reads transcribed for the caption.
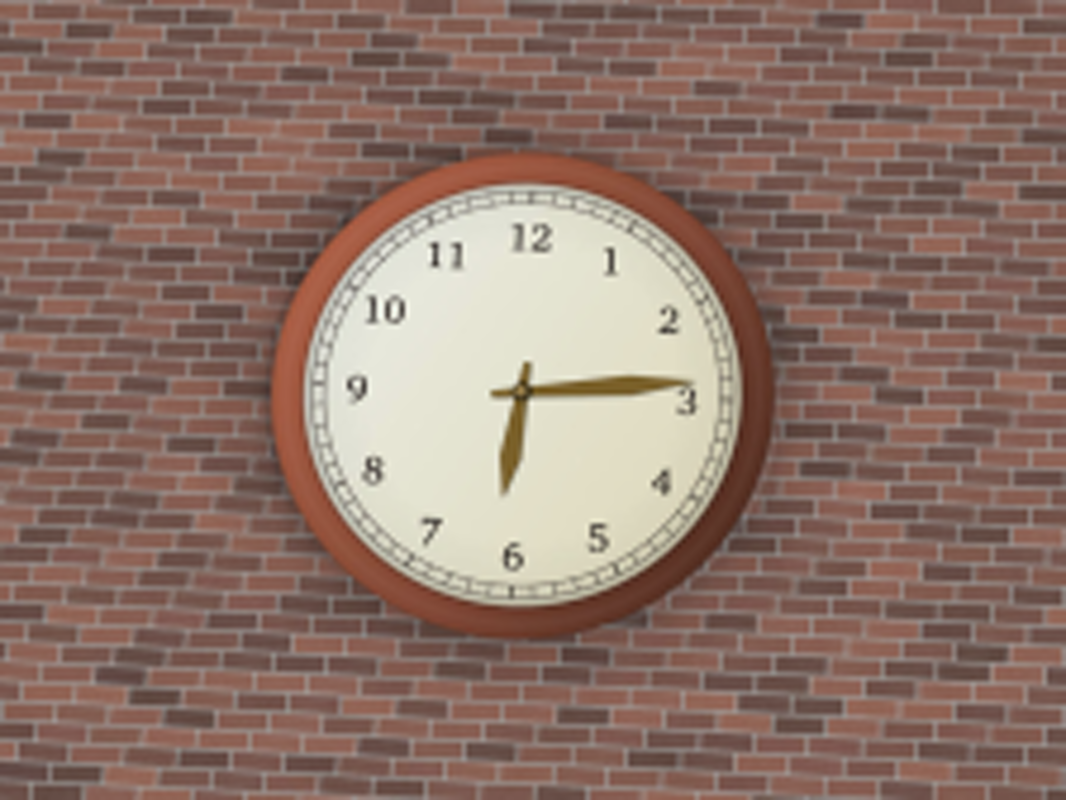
6:14
